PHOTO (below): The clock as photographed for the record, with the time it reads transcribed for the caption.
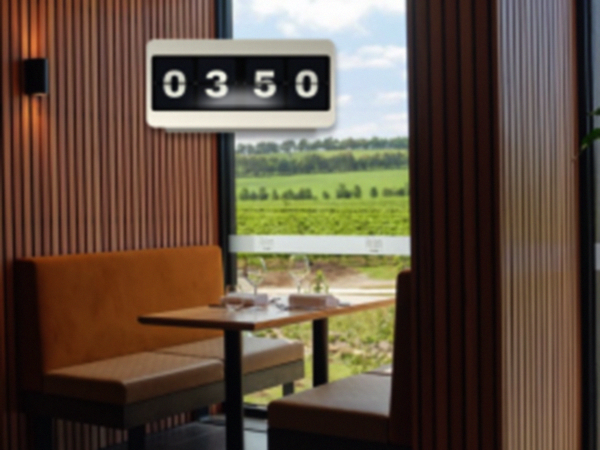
3:50
